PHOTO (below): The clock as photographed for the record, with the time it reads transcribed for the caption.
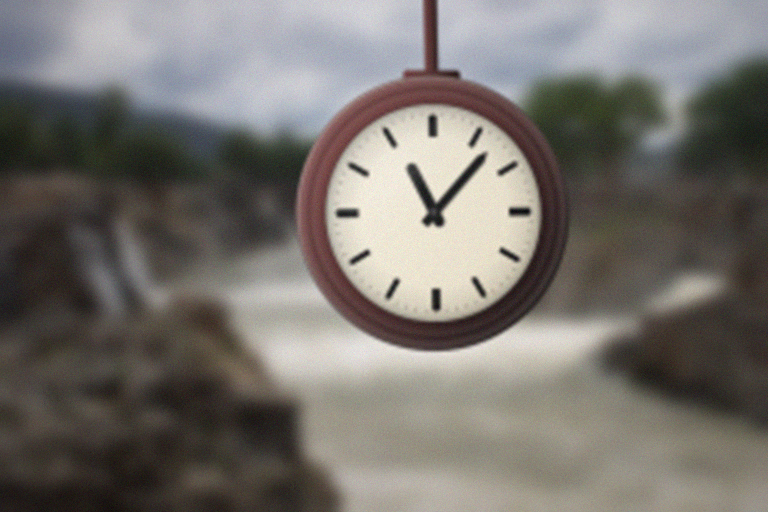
11:07
